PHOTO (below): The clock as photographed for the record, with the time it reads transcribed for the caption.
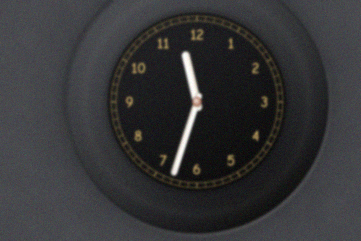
11:33
